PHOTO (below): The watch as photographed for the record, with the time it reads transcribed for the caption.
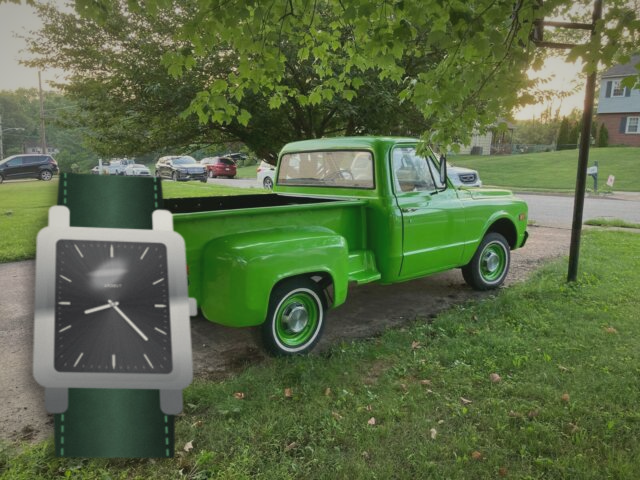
8:23
